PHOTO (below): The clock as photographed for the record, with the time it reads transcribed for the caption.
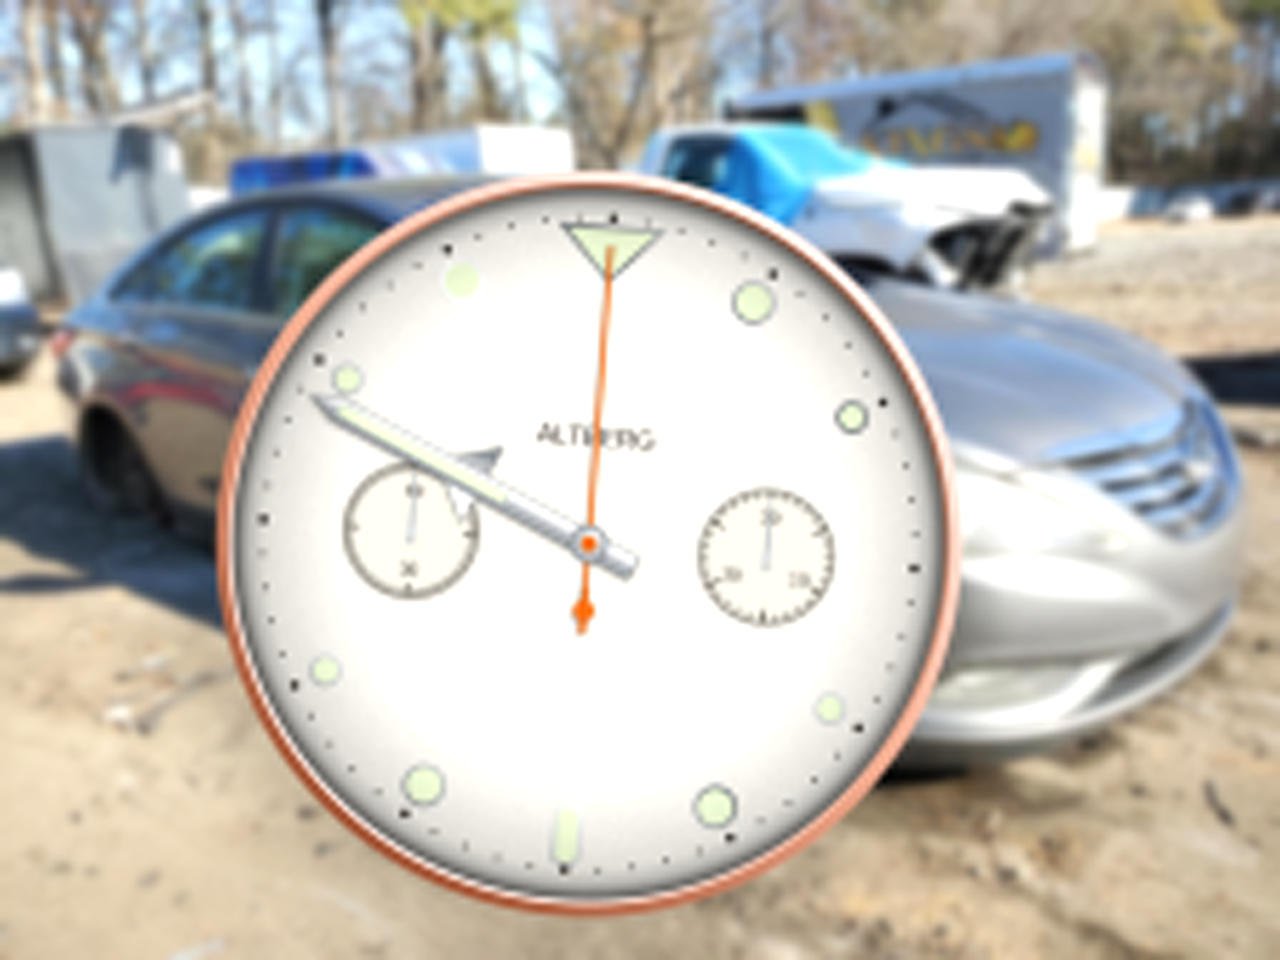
9:49
